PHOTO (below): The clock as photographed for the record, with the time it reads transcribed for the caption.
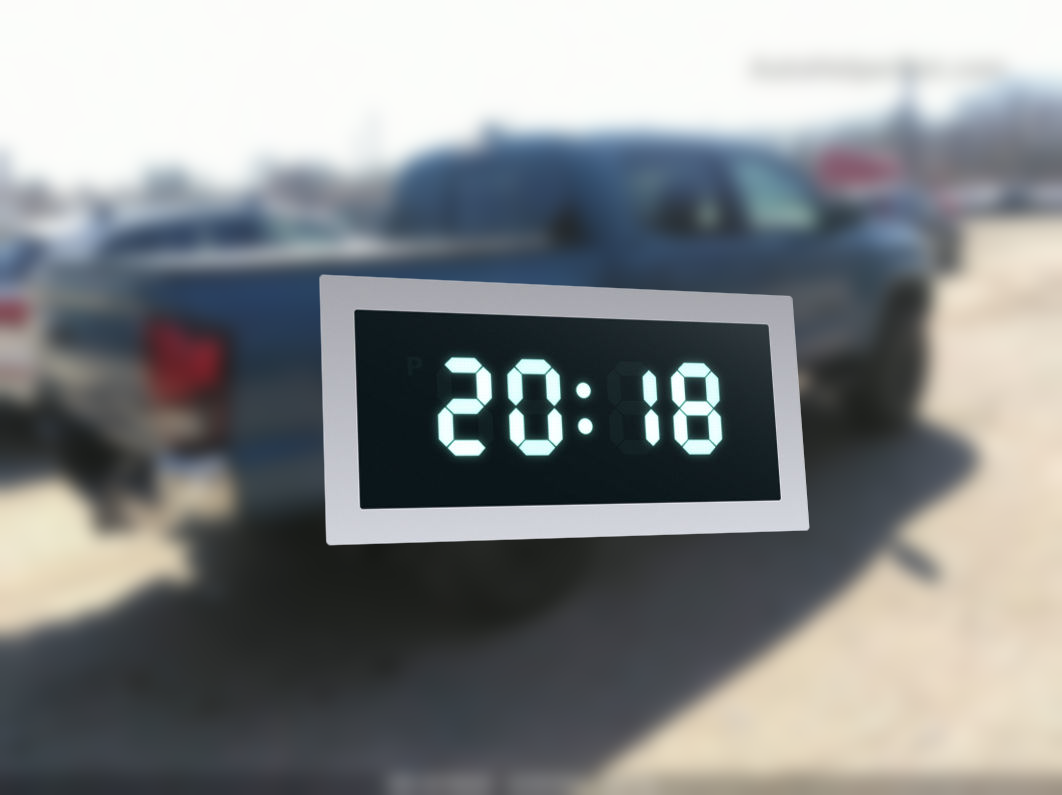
20:18
